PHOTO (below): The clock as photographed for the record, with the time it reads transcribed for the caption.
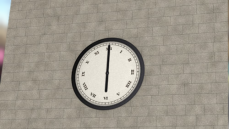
6:00
